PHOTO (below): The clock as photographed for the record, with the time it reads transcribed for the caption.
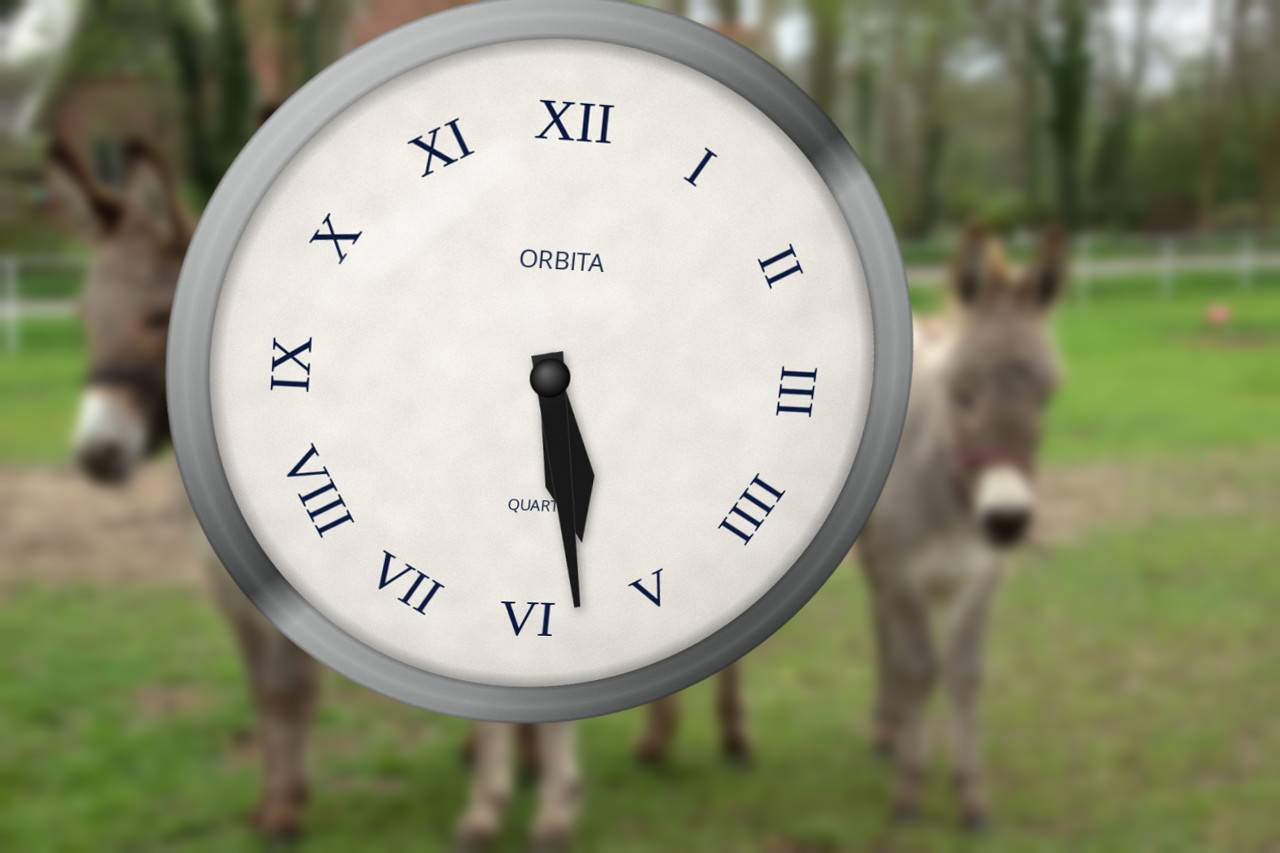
5:28
